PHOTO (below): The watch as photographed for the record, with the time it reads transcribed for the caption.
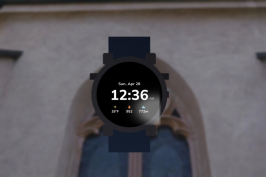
12:36
